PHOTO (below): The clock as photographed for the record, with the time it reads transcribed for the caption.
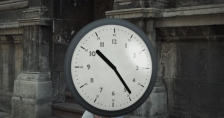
10:24
